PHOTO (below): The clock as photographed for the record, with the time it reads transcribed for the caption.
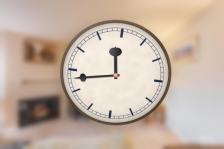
11:43
